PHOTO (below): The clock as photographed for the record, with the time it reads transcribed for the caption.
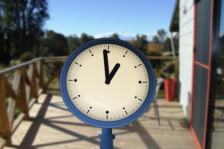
12:59
